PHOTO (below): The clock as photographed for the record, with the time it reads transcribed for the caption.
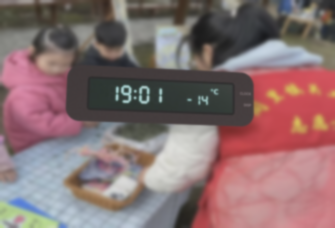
19:01
